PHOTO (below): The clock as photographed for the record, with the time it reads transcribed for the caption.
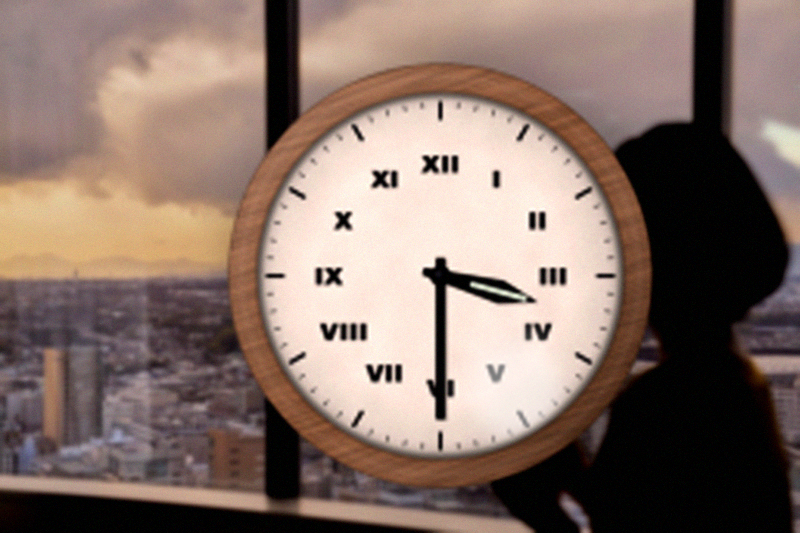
3:30
